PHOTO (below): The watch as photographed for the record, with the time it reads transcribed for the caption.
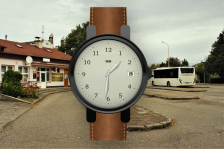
1:31
